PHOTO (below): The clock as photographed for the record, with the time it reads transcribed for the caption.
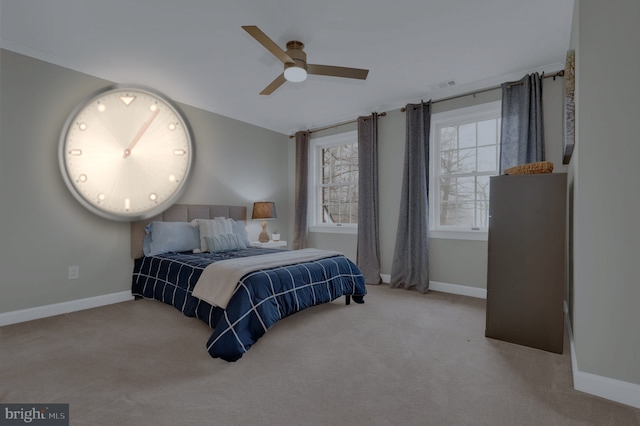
1:06
